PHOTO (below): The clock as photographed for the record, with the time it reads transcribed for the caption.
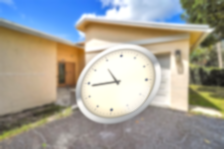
10:44
